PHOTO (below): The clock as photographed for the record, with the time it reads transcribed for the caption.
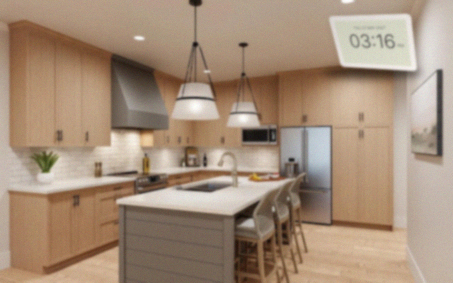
3:16
